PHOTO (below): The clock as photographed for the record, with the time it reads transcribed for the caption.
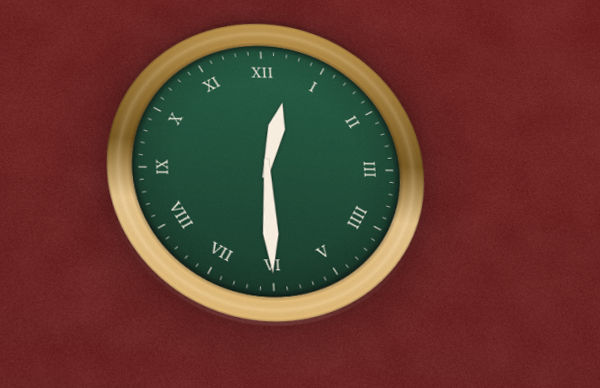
12:30
